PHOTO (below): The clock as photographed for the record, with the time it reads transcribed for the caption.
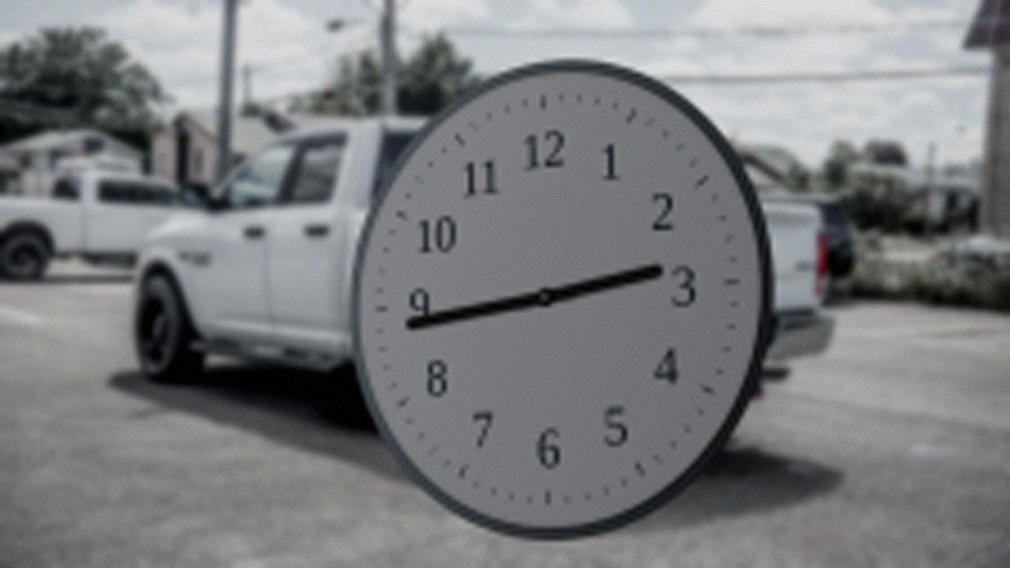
2:44
